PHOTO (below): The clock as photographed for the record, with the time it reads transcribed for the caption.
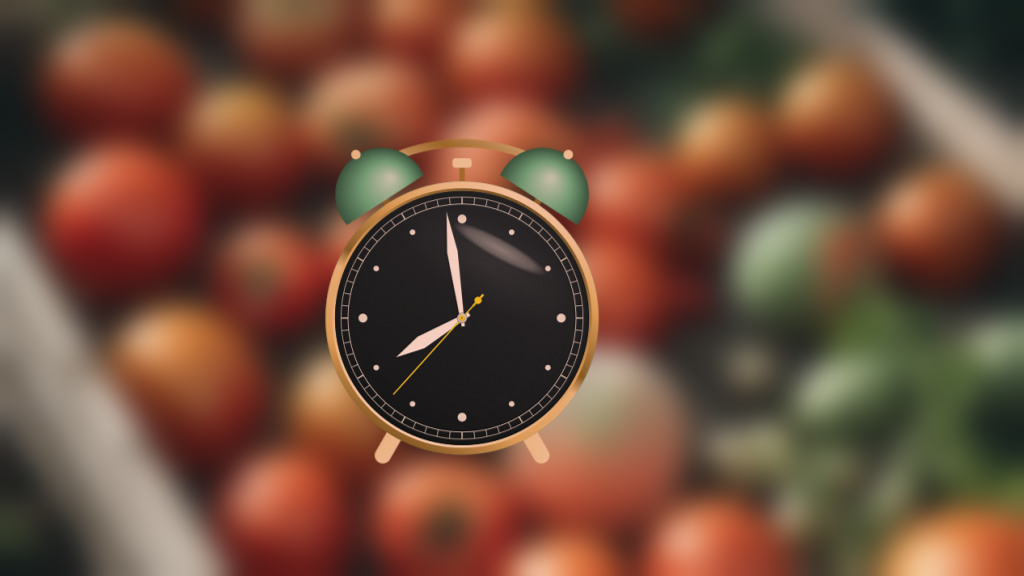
7:58:37
